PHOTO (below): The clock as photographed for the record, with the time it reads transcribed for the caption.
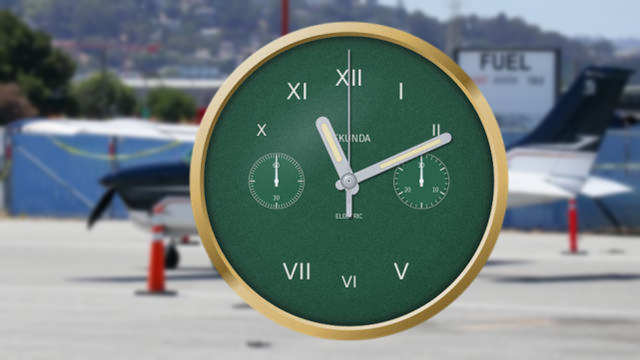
11:11
